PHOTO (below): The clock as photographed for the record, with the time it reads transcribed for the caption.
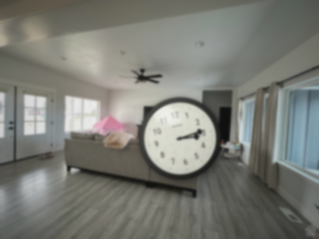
3:14
